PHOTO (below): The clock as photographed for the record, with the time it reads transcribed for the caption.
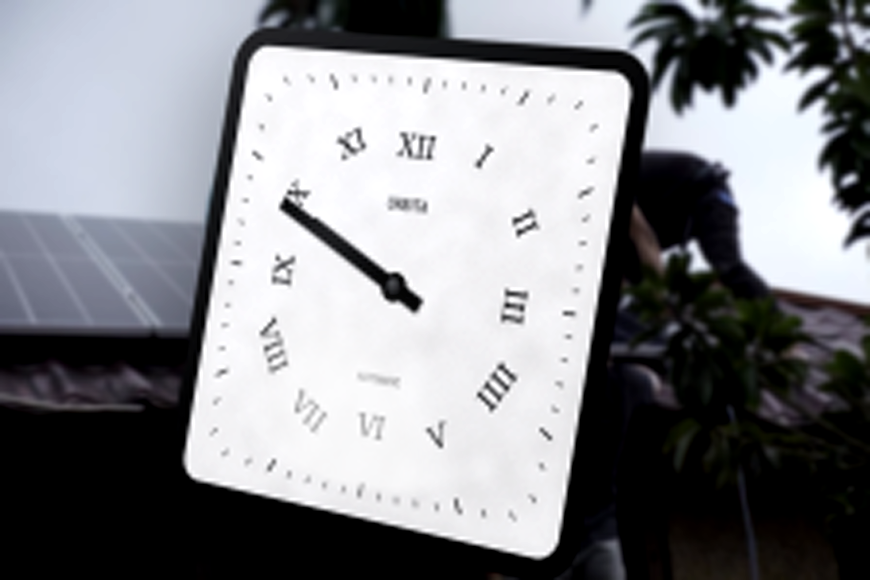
9:49
